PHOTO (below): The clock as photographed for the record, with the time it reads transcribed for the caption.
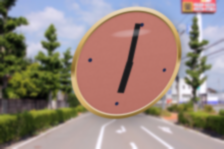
5:59
